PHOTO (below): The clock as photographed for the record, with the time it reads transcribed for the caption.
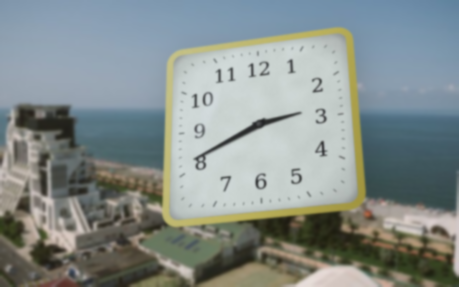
2:41
